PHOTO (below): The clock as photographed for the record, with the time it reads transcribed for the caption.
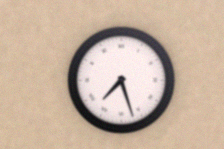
7:27
